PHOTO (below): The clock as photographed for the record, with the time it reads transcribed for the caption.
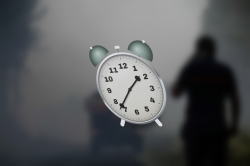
1:37
